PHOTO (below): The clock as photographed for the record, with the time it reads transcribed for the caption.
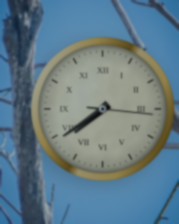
7:39:16
